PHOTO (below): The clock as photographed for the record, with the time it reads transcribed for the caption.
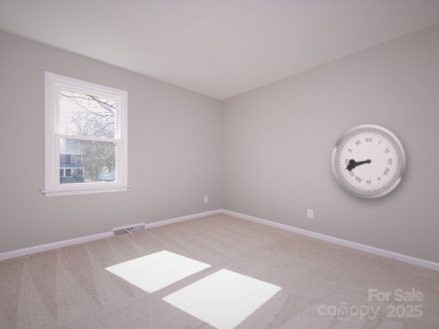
8:42
